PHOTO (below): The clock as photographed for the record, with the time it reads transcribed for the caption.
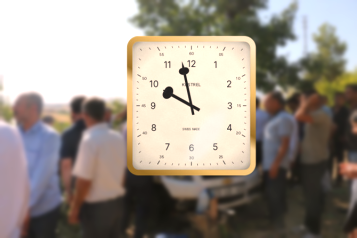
9:58
